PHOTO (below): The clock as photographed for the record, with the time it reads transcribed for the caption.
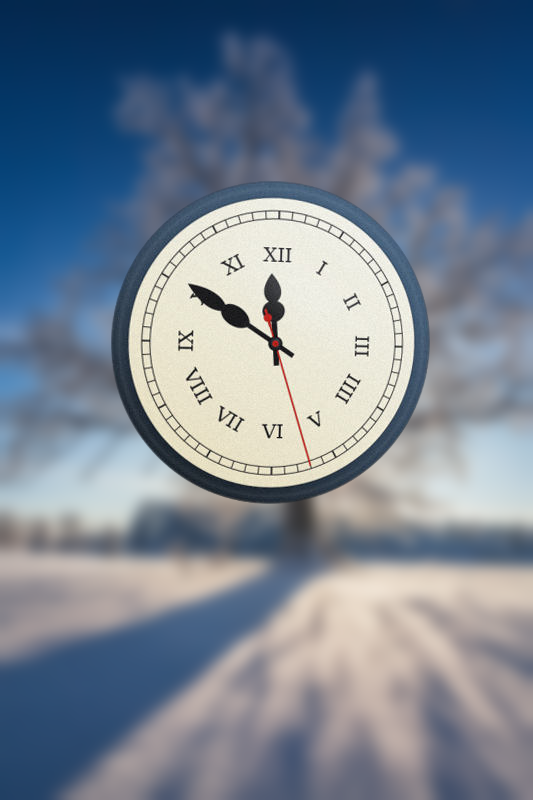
11:50:27
